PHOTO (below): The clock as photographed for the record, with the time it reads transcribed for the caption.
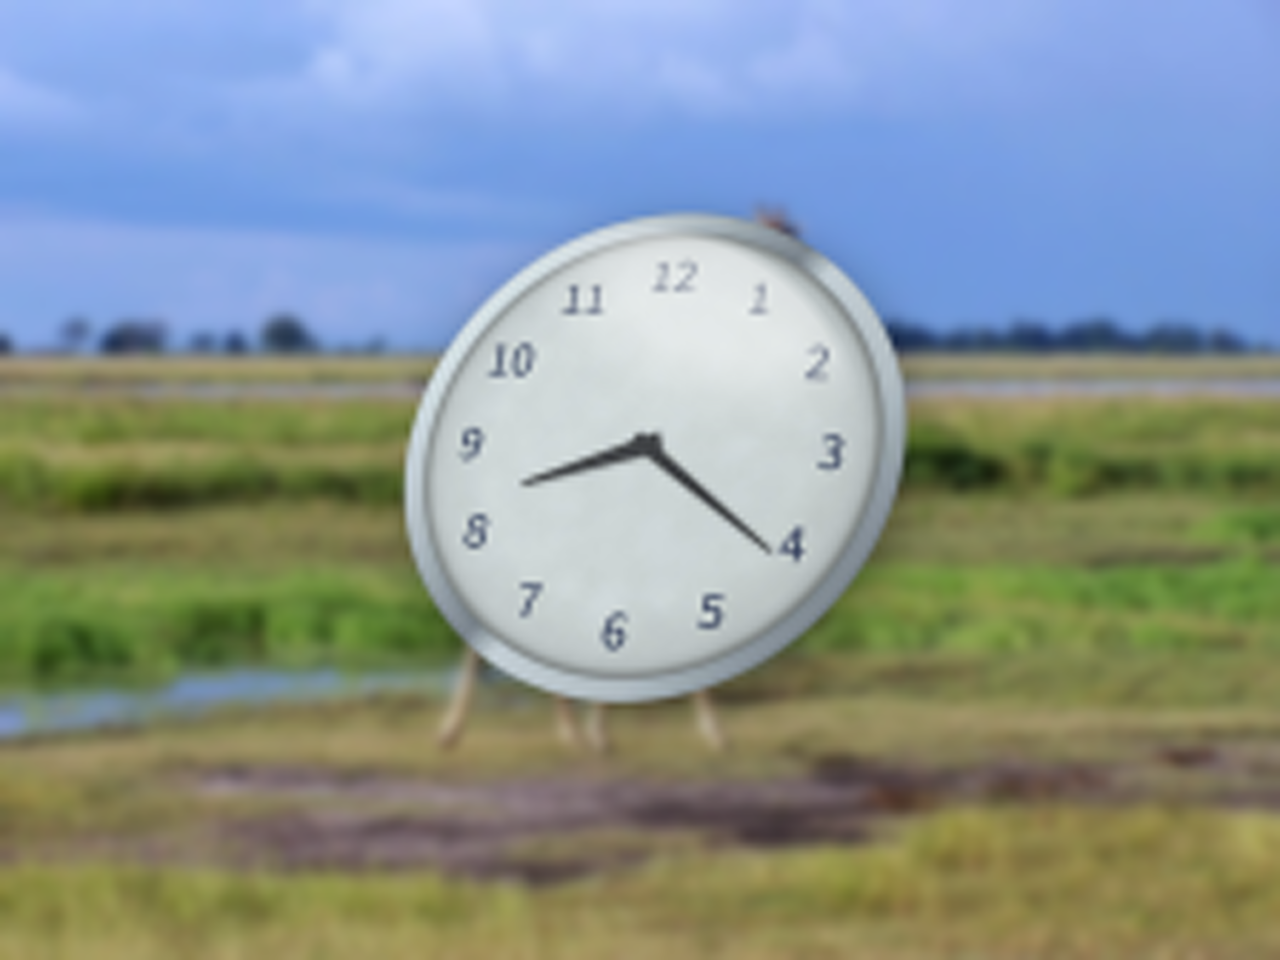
8:21
